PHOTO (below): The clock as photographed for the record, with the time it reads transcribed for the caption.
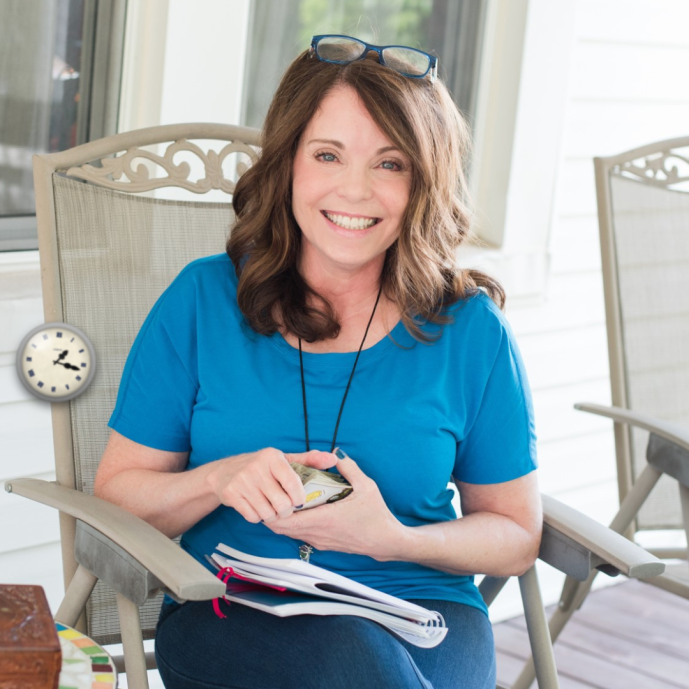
1:17
